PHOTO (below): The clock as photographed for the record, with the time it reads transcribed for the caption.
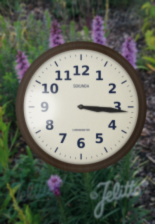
3:16
